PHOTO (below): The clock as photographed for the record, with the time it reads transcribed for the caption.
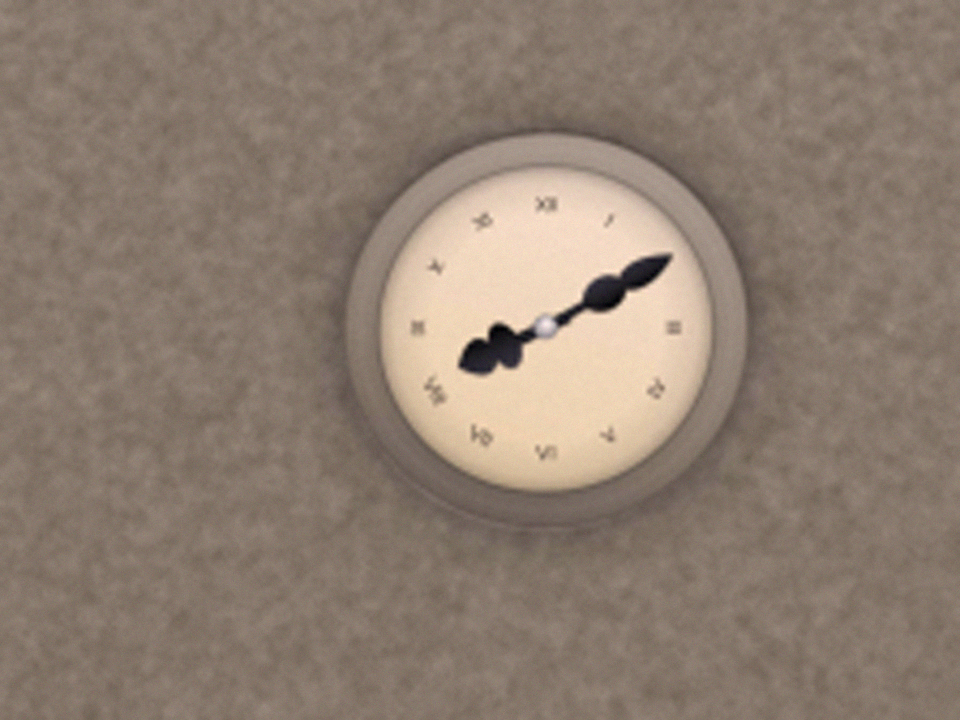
8:10
